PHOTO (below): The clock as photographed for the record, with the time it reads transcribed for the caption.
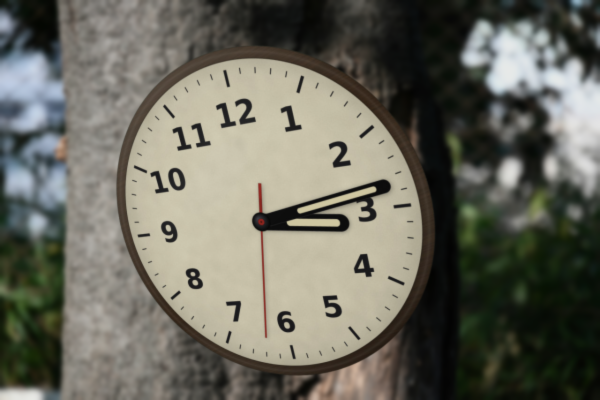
3:13:32
